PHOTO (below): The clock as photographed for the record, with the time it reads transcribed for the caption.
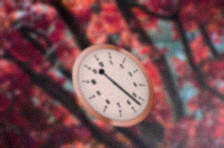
11:27
